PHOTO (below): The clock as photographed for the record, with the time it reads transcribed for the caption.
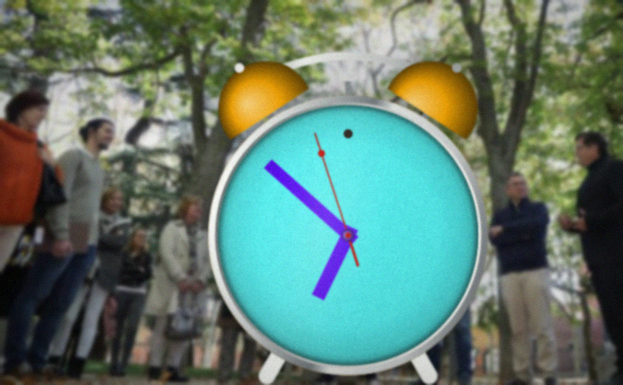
6:51:57
